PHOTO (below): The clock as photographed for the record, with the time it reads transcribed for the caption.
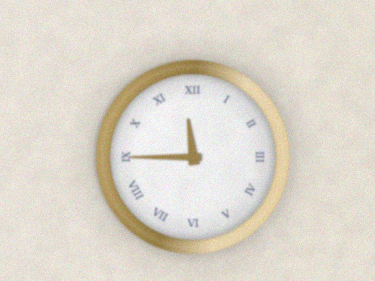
11:45
